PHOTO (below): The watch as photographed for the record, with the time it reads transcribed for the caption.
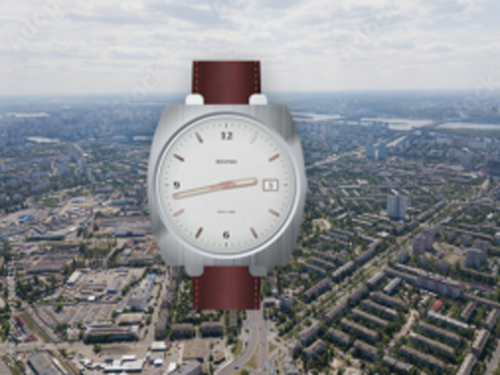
2:43
